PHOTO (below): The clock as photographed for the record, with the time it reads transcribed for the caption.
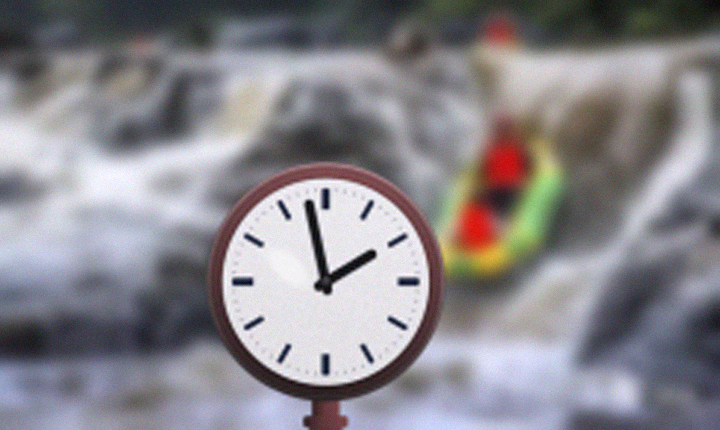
1:58
